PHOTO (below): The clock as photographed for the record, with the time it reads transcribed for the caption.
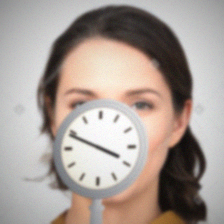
3:49
